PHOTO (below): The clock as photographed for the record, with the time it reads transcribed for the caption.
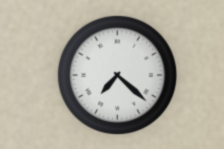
7:22
